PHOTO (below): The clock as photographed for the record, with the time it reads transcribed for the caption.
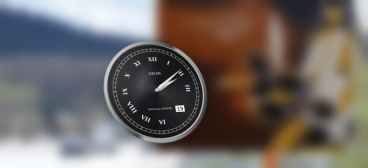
2:09
